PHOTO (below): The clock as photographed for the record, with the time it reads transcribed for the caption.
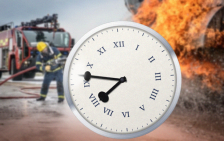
7:47
